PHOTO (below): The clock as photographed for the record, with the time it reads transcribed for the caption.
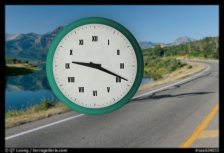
9:19
